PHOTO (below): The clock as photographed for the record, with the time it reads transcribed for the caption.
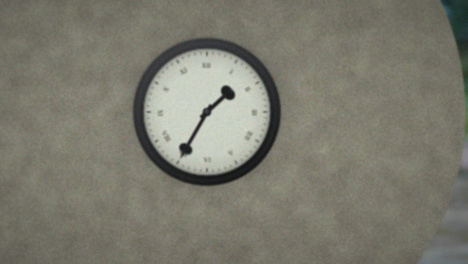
1:35
